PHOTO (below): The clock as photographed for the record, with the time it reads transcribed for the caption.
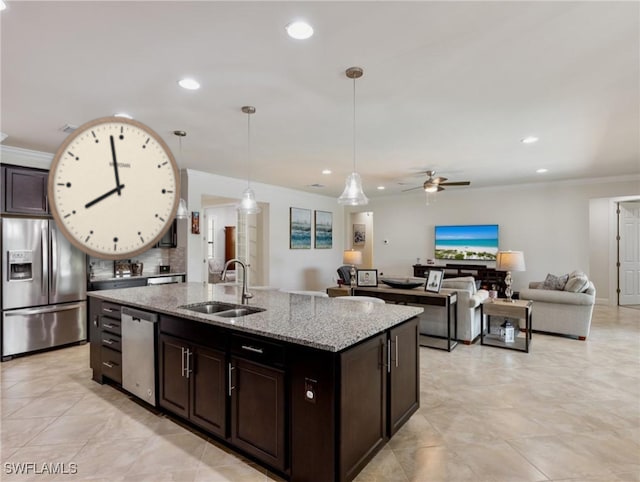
7:58
